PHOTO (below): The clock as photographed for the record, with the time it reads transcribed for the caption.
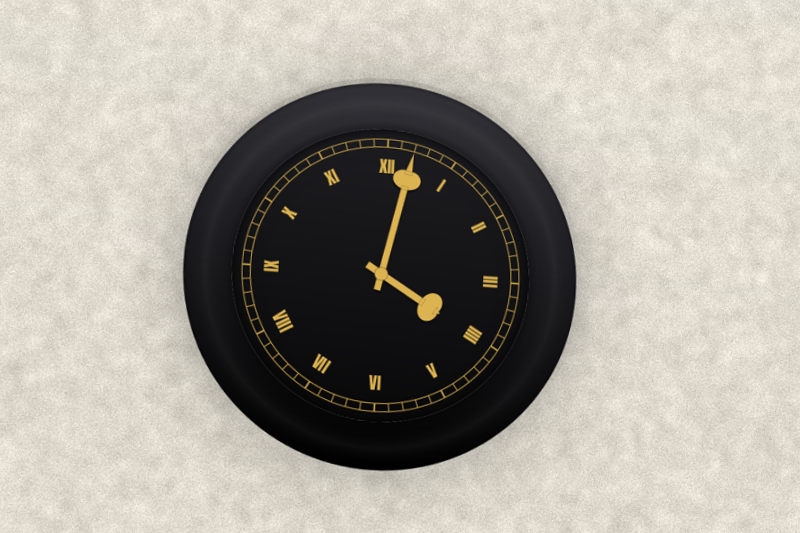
4:02
